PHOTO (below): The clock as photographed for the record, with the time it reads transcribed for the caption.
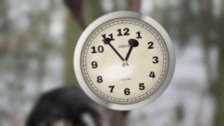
12:54
